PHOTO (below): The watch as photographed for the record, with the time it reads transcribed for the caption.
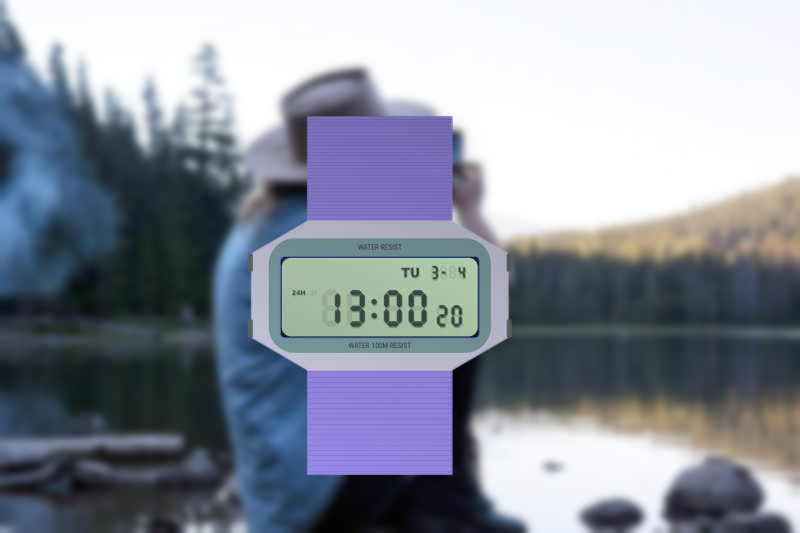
13:00:20
